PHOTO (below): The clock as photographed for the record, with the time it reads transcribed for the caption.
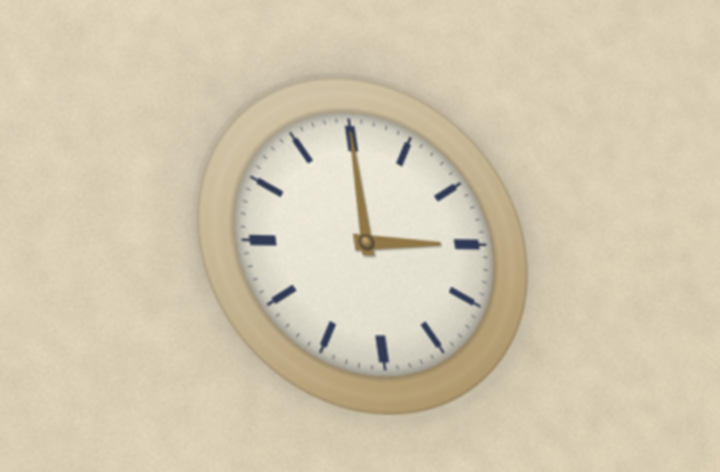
3:00
